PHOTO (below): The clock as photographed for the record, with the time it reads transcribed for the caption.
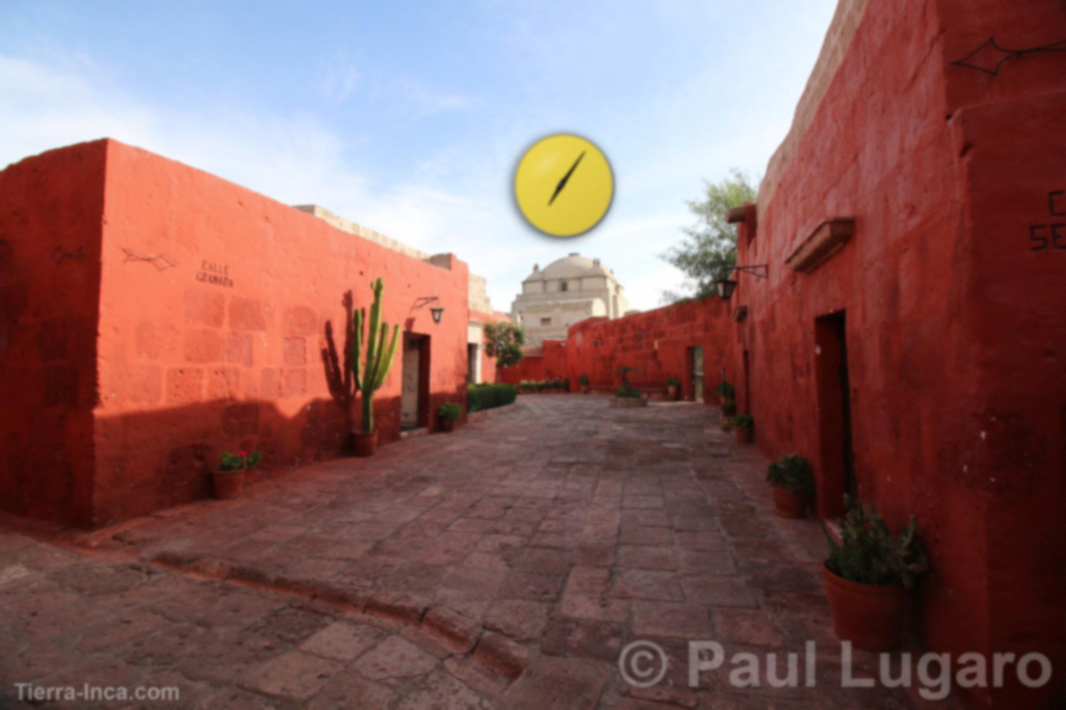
7:06
